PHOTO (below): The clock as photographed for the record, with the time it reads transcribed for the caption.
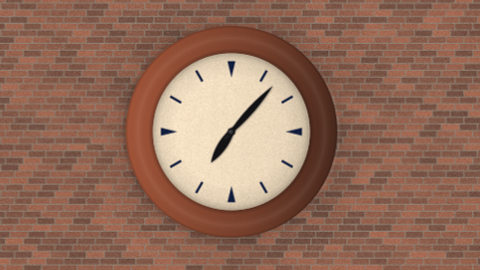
7:07
